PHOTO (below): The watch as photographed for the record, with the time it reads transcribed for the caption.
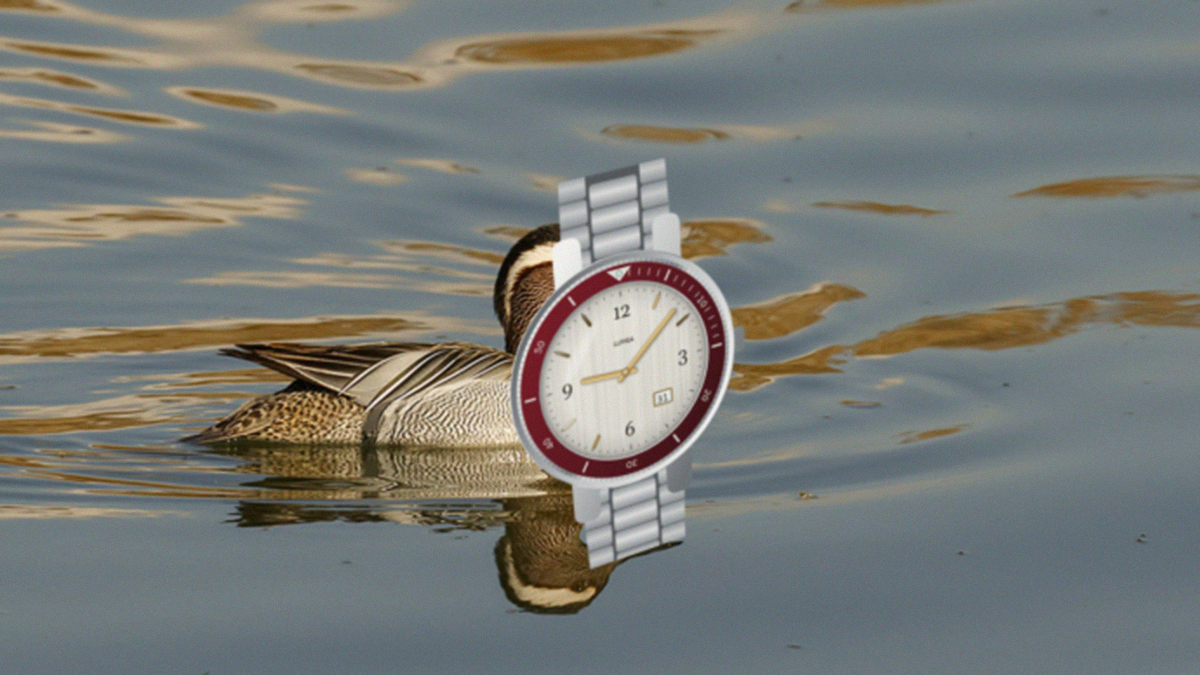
9:08
